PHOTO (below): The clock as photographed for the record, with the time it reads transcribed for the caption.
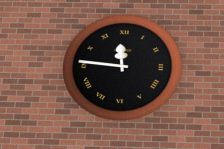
11:46
